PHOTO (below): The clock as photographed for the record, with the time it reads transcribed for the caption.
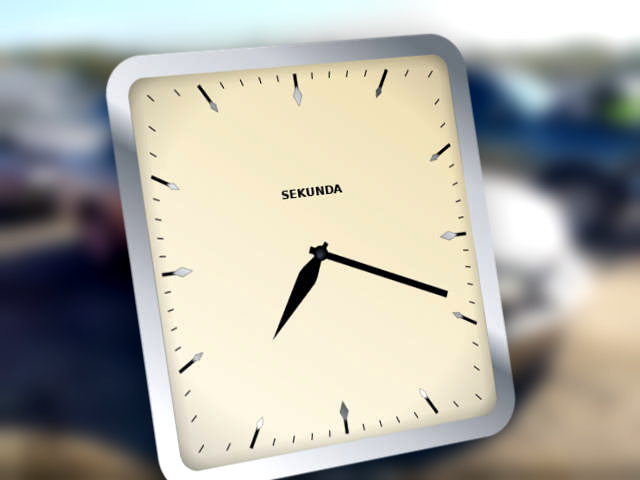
7:19
